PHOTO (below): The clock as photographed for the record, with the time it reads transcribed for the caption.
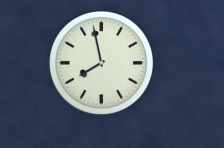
7:58
